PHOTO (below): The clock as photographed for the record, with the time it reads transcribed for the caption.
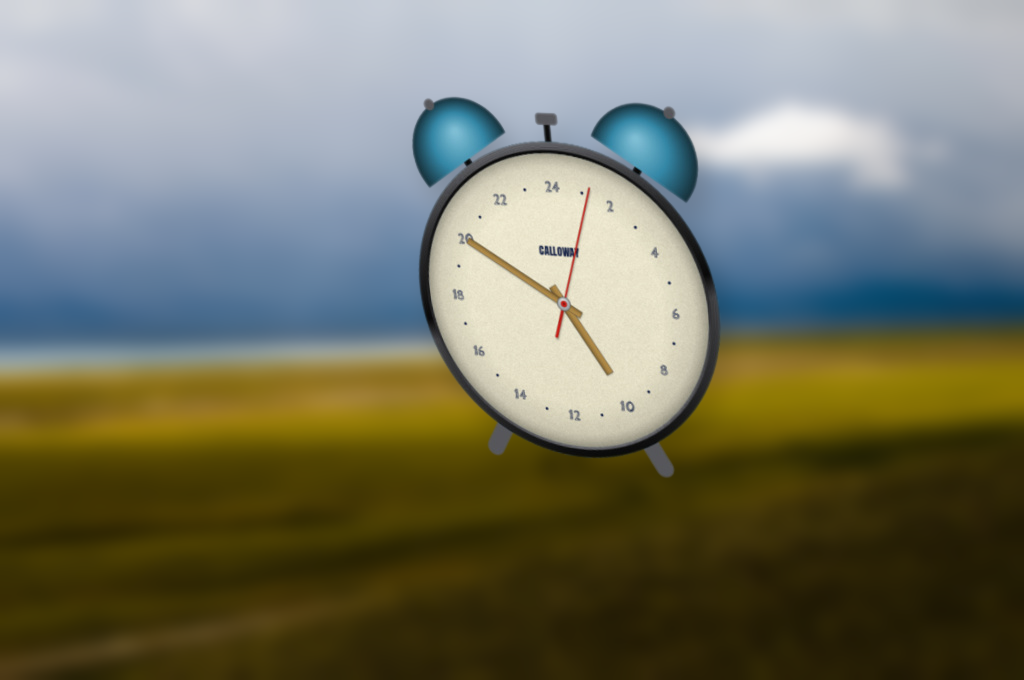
9:50:03
